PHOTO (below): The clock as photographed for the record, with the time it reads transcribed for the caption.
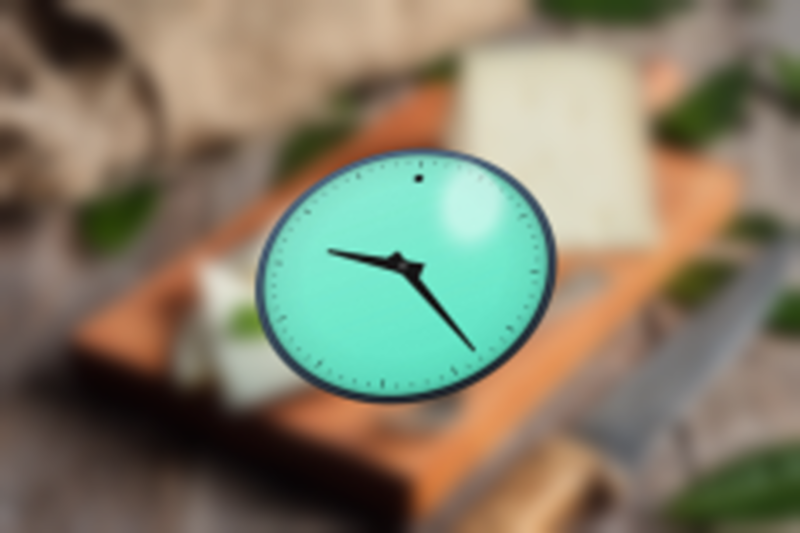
9:23
